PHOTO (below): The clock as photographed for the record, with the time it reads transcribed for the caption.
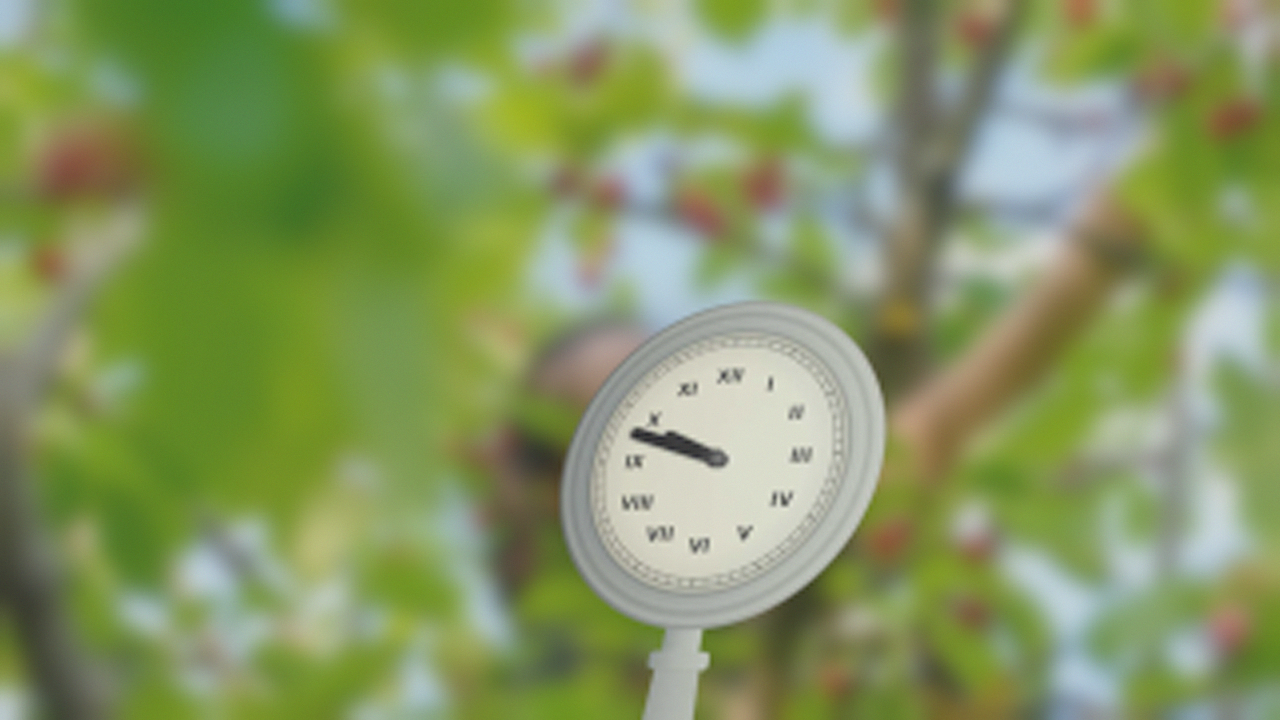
9:48
